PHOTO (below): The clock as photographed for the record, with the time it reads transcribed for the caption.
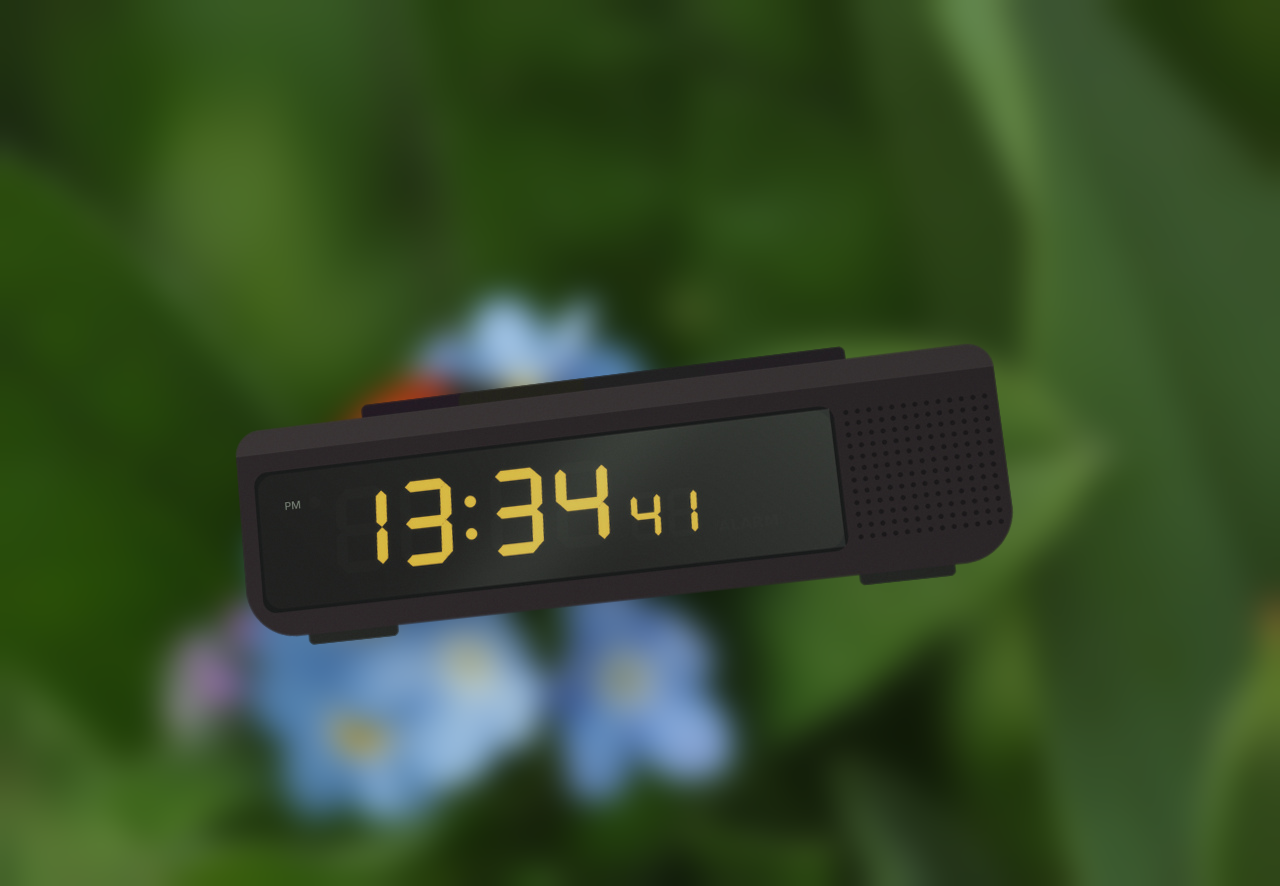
13:34:41
